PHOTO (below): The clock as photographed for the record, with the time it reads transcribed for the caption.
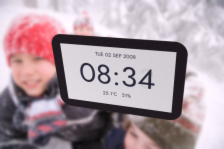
8:34
